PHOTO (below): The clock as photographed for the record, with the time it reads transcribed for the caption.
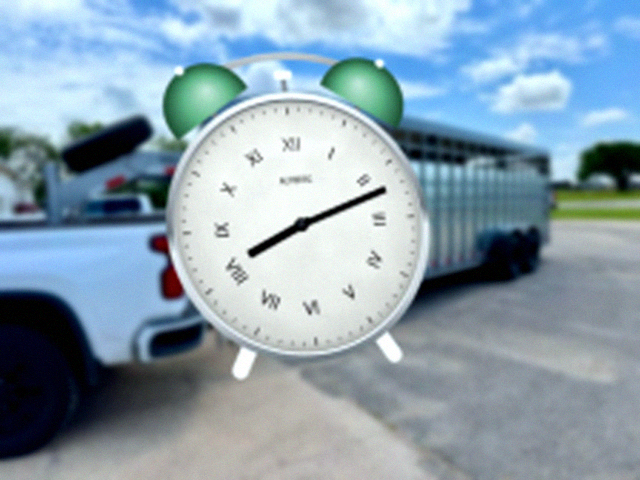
8:12
